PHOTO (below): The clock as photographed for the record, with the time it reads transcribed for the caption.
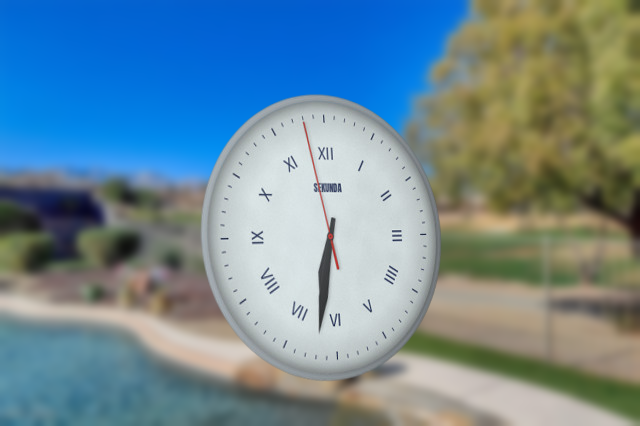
6:31:58
